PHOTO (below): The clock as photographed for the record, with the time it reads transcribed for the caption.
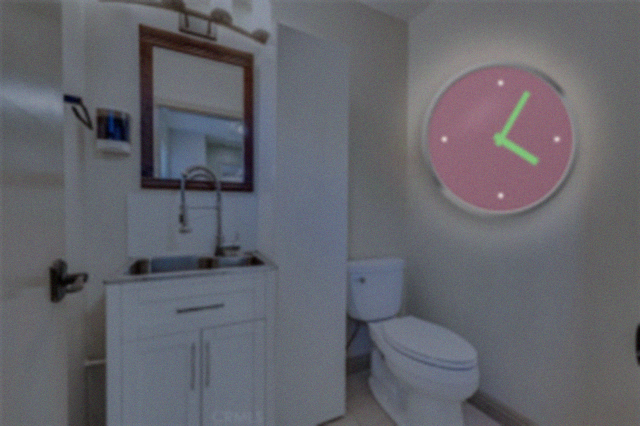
4:05
